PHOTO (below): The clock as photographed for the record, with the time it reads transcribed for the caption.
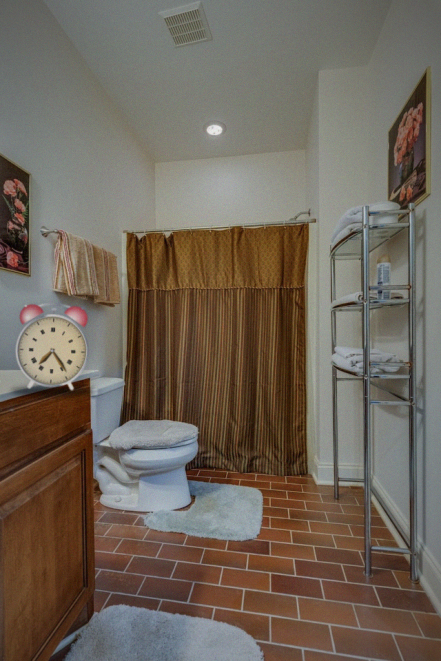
7:24
